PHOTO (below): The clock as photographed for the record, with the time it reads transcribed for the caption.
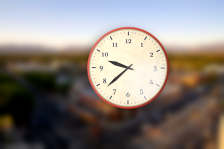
9:38
